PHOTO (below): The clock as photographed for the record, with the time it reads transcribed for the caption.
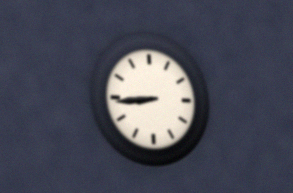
8:44
